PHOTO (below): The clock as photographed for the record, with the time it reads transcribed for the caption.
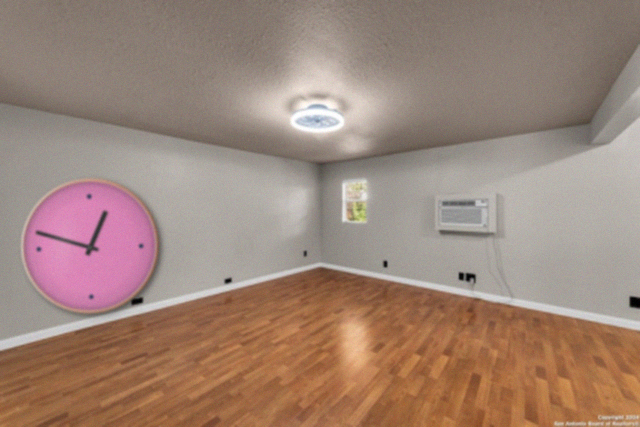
12:48
